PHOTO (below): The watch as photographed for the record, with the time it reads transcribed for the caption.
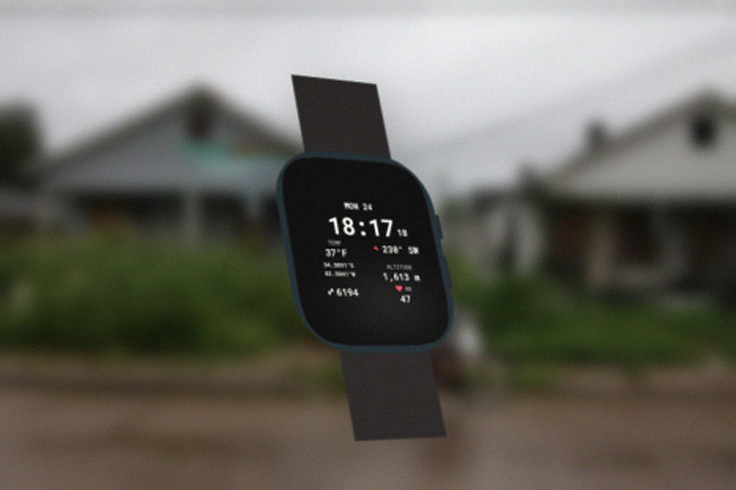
18:17
